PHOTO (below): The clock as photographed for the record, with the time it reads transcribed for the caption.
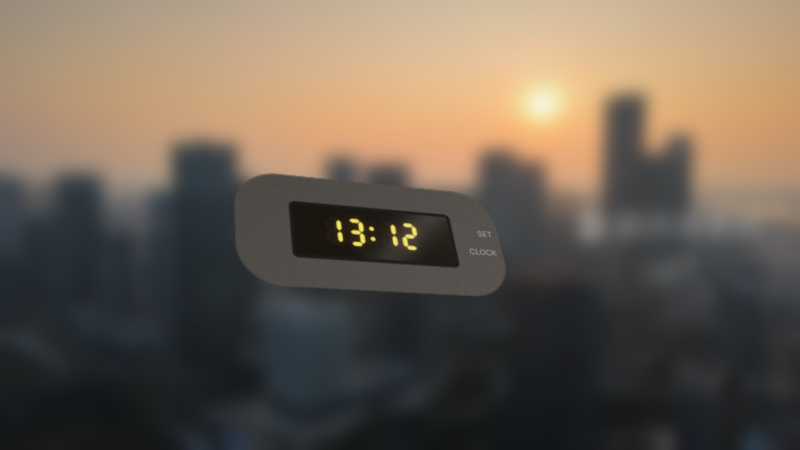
13:12
